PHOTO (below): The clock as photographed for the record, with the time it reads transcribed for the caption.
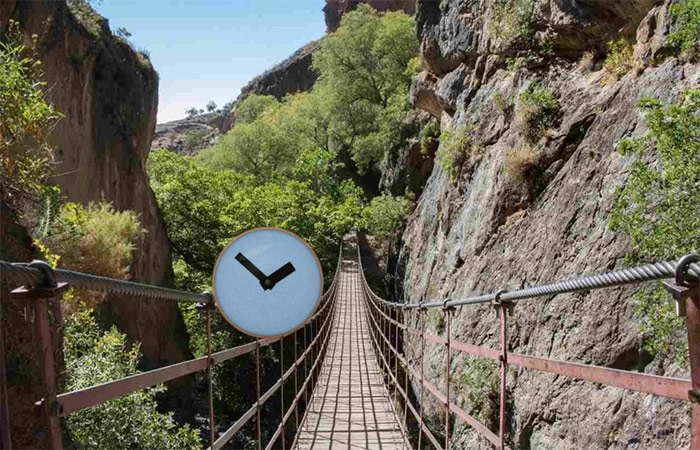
1:52
